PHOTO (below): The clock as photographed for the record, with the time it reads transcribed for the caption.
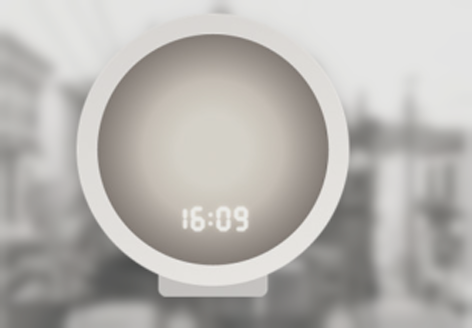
16:09
